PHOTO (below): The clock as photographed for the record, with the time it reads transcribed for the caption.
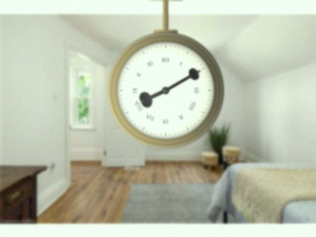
8:10
